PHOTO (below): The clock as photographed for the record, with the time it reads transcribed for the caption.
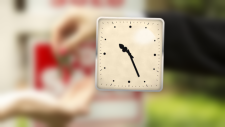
10:26
